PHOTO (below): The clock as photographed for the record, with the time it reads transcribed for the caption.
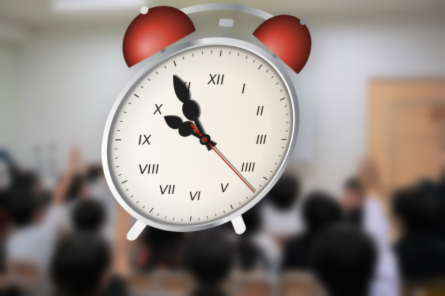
9:54:22
